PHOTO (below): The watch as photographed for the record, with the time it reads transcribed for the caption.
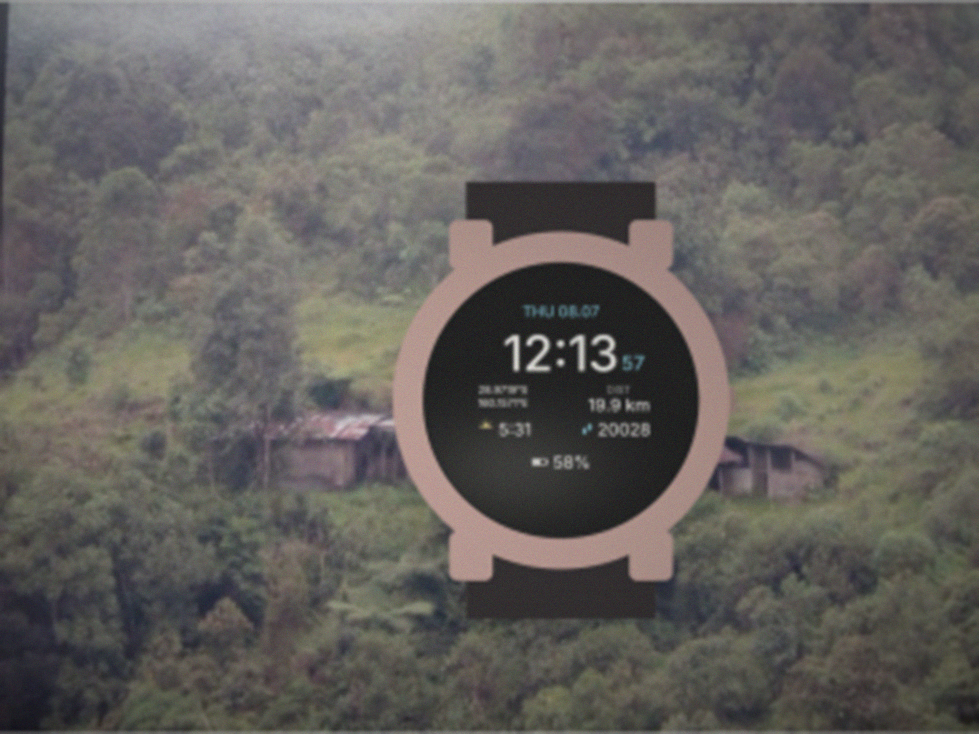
12:13
